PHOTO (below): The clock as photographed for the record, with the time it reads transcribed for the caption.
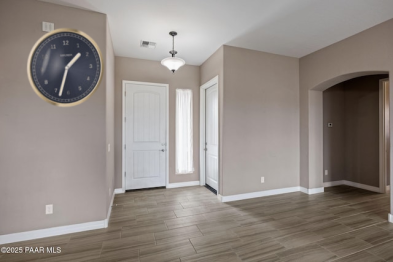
1:33
